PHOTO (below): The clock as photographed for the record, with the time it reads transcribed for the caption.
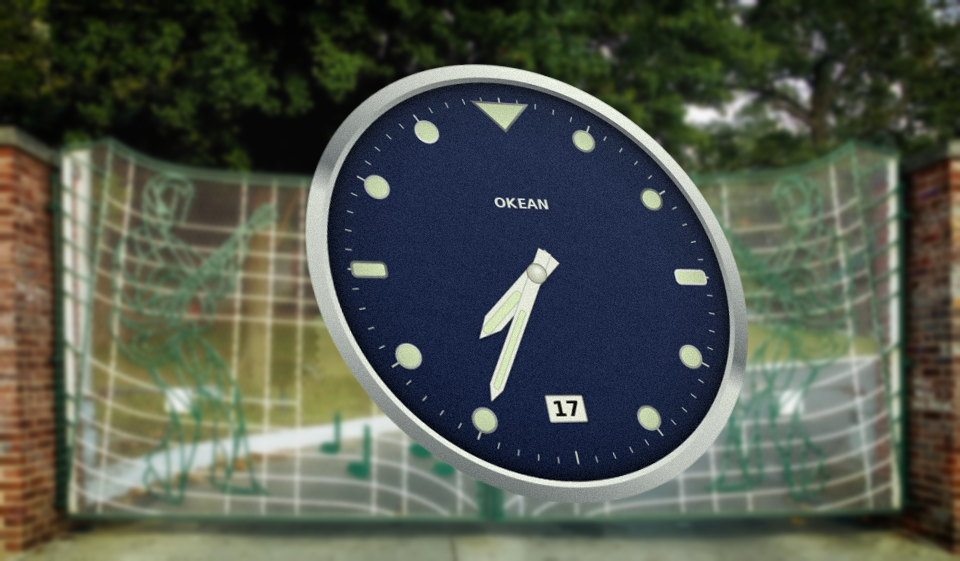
7:35
